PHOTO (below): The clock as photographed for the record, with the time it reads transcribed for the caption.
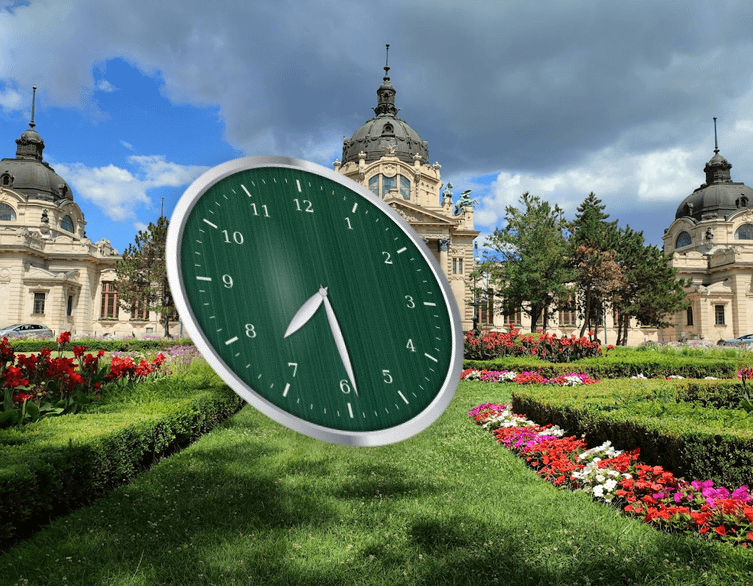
7:29
